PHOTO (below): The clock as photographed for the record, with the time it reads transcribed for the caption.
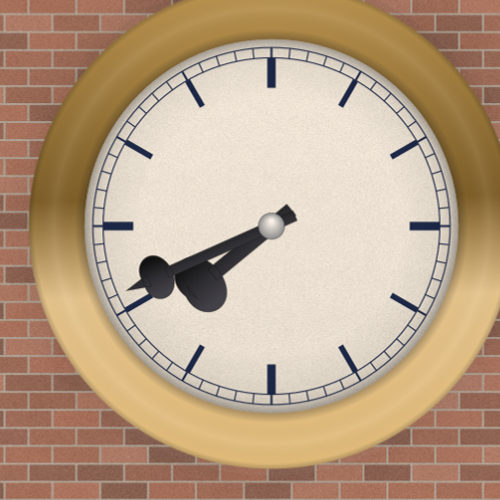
7:41
